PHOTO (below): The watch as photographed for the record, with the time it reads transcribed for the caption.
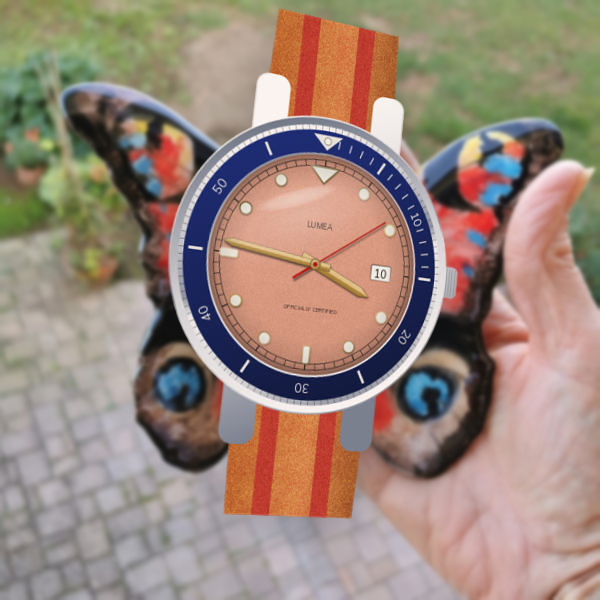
3:46:09
